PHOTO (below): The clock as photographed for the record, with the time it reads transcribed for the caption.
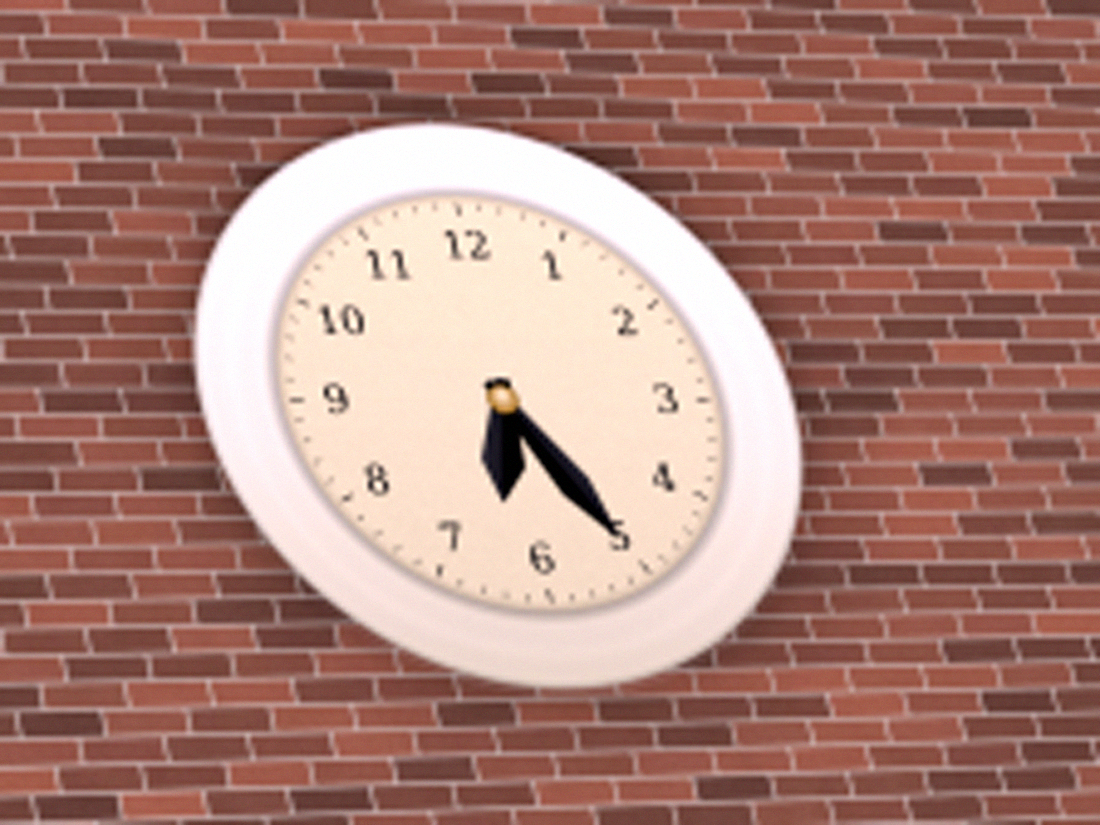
6:25
